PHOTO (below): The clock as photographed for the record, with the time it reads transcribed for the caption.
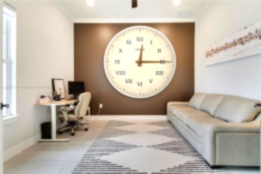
12:15
